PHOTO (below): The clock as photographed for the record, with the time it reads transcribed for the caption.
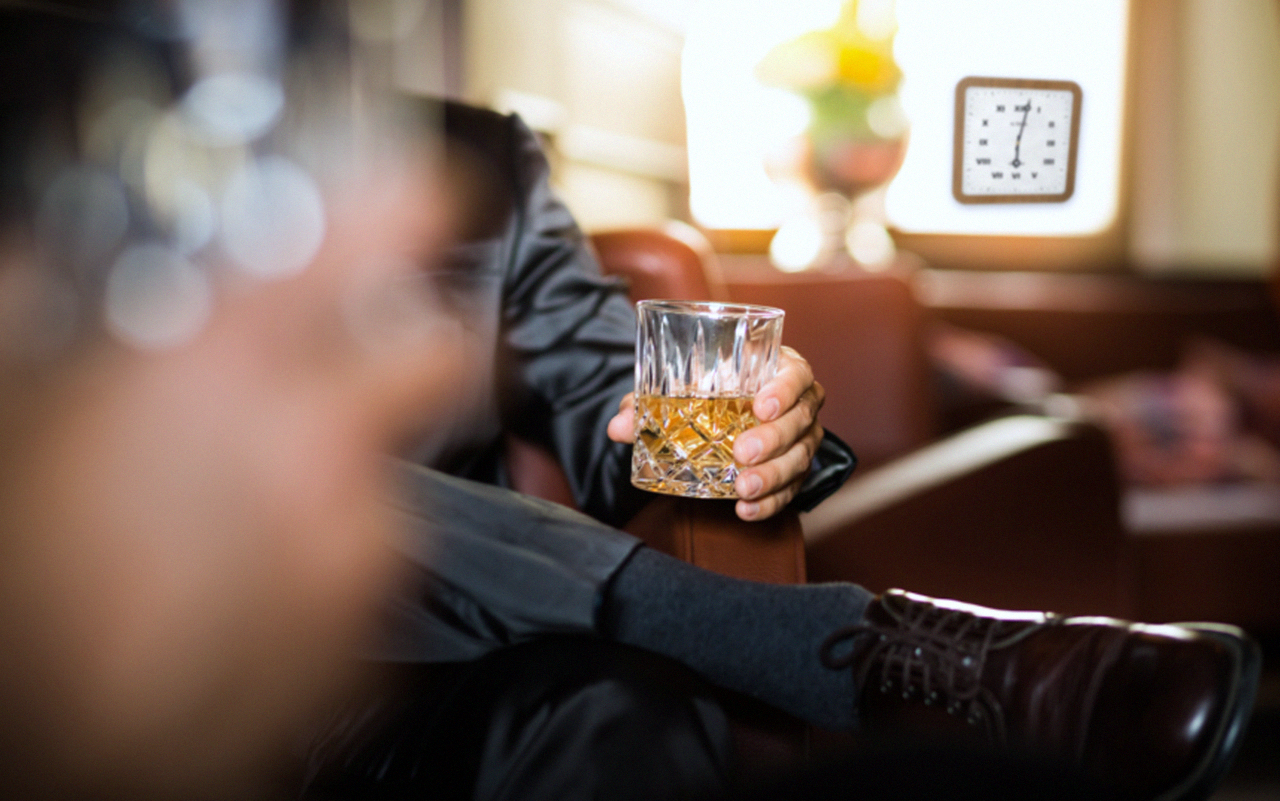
6:02
